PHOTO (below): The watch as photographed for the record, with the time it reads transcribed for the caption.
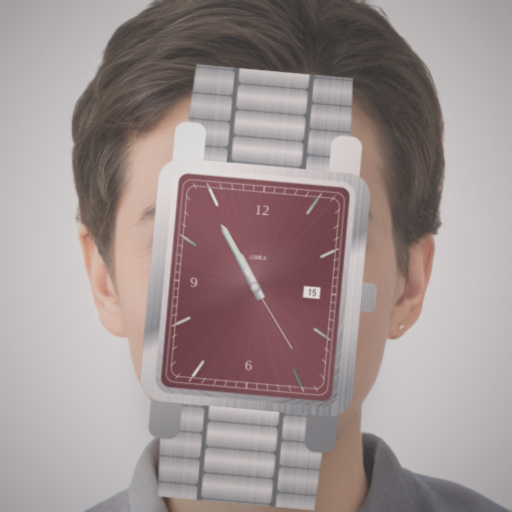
10:54:24
